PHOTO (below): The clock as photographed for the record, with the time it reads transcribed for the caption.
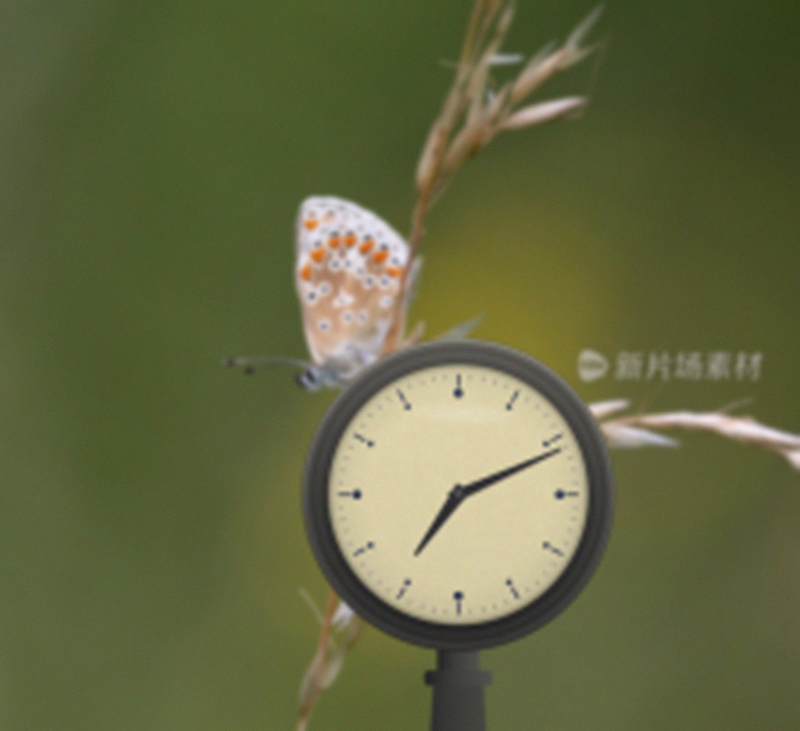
7:11
